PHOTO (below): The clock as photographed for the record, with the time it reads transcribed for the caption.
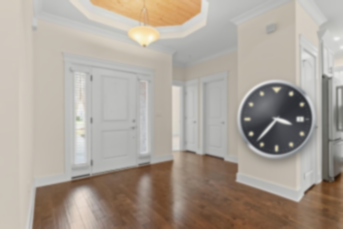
3:37
